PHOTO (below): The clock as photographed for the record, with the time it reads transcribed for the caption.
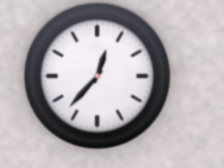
12:37
